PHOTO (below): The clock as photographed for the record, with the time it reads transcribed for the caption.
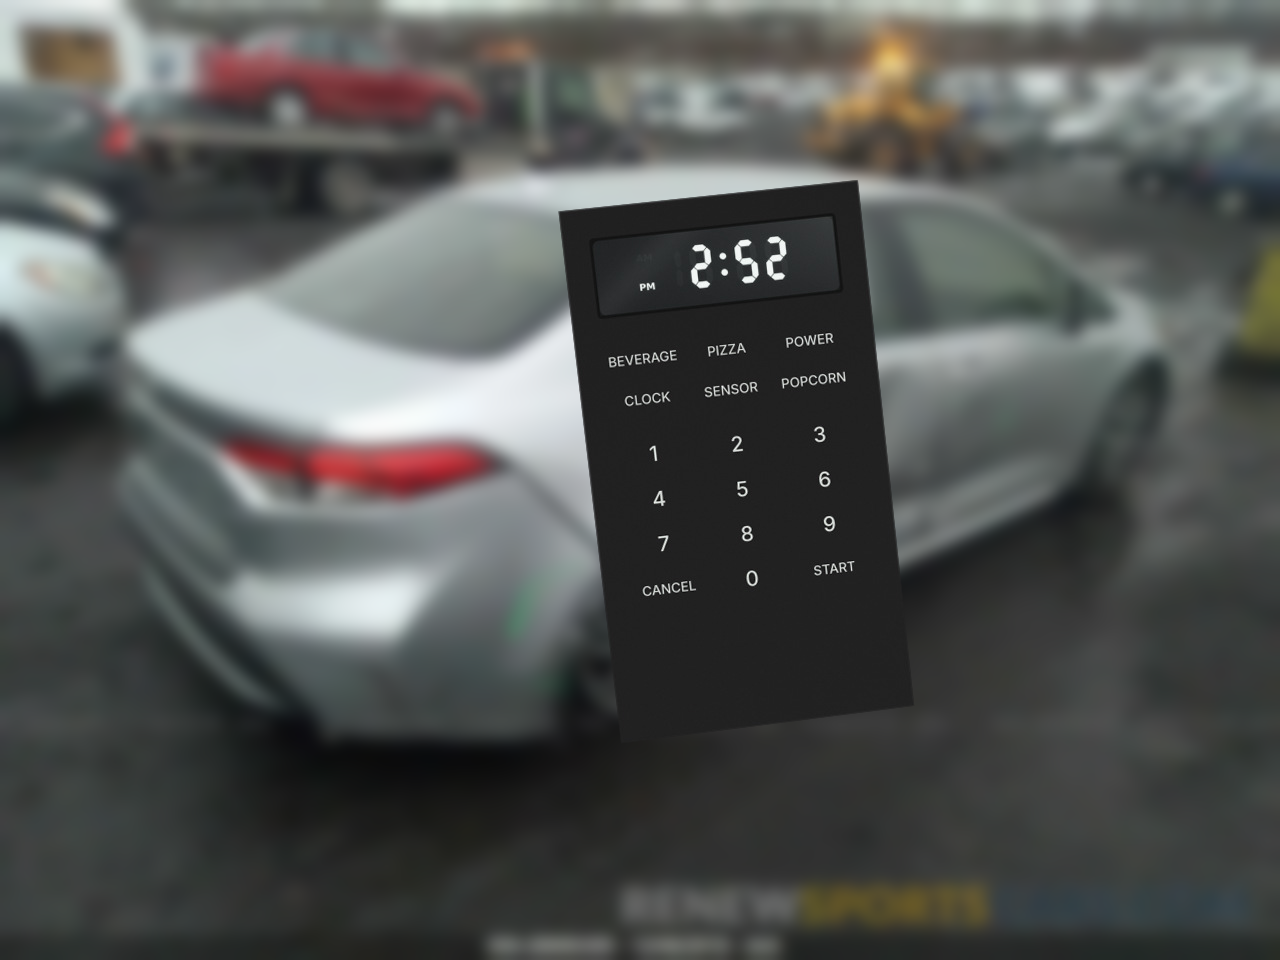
2:52
